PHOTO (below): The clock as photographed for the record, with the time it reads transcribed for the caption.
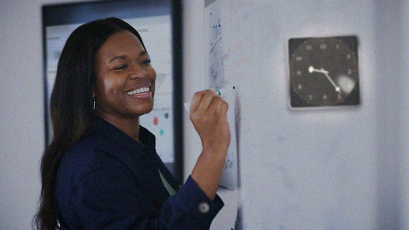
9:24
